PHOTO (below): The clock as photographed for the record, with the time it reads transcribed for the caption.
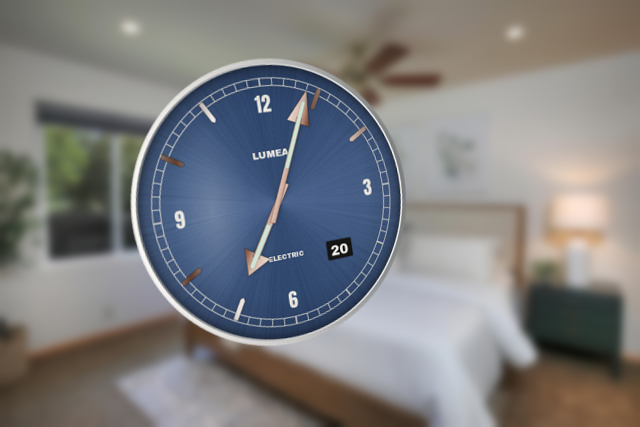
7:04
